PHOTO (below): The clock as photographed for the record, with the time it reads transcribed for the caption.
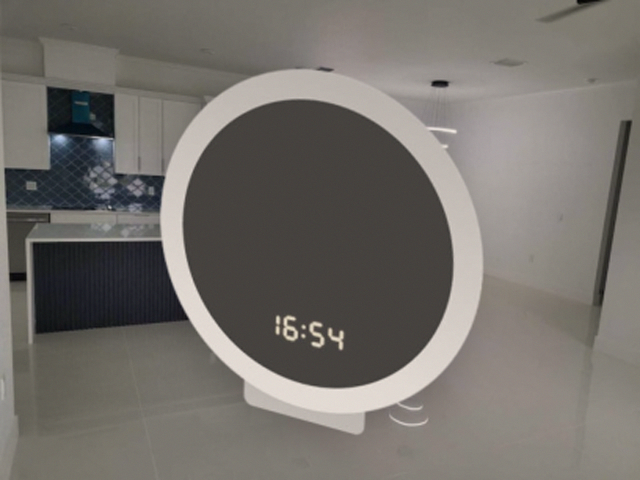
16:54
